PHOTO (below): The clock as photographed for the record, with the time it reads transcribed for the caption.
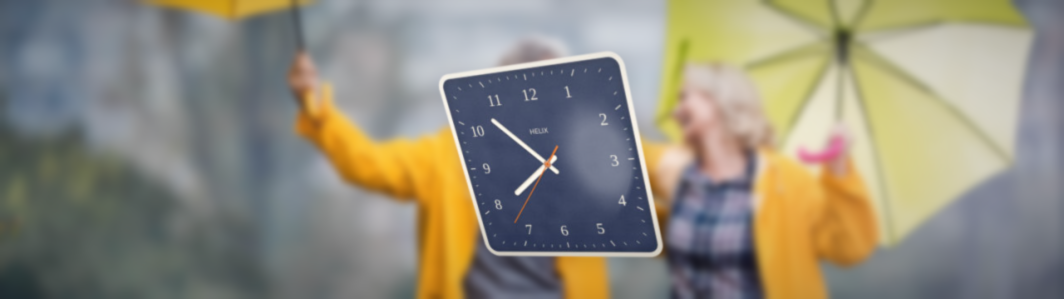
7:52:37
